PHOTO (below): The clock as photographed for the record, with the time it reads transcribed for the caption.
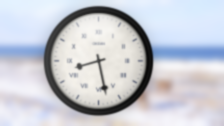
8:28
